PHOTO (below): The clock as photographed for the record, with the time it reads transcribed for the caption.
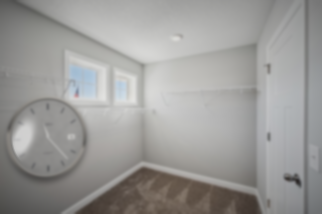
11:23
